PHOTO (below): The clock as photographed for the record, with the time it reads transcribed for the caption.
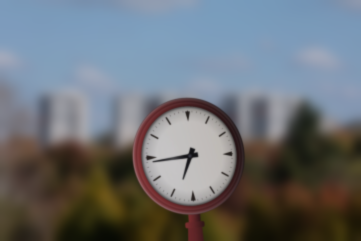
6:44
